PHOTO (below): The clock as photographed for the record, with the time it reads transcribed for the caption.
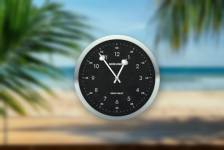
12:54
